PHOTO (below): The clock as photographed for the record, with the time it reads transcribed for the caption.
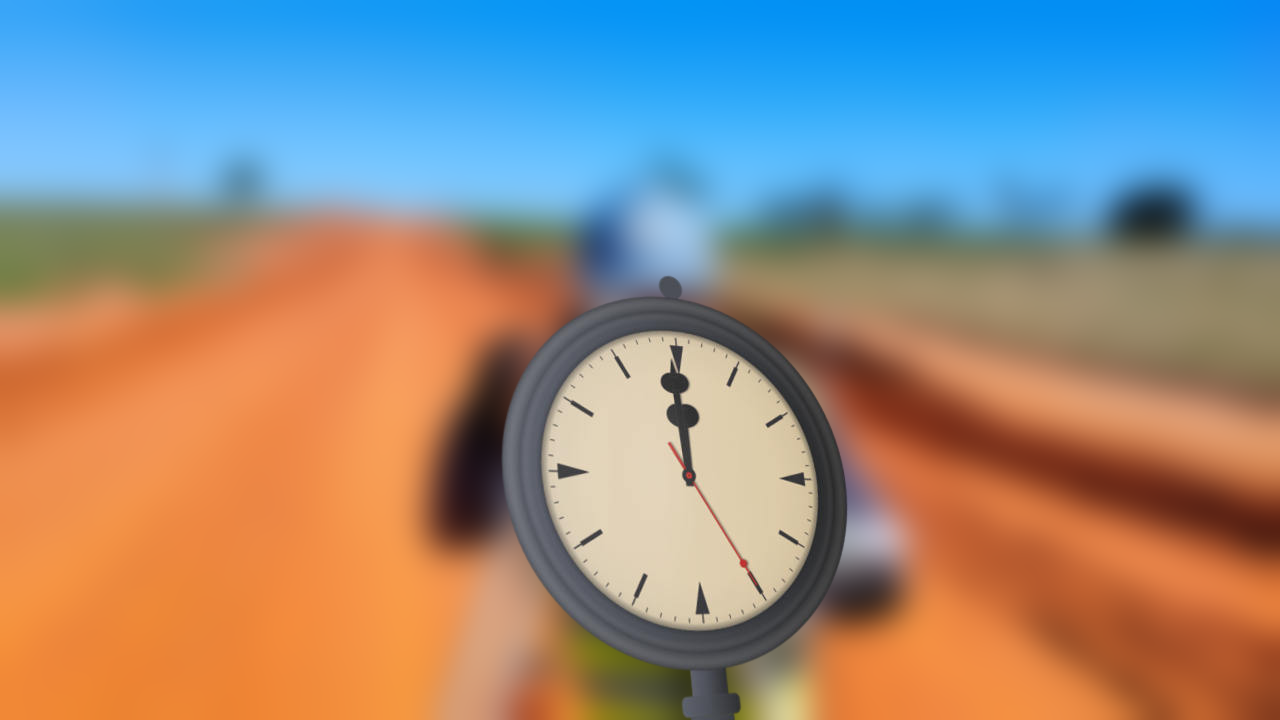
11:59:25
